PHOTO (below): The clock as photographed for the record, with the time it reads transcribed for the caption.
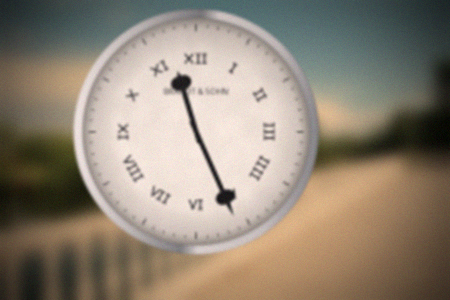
11:26
